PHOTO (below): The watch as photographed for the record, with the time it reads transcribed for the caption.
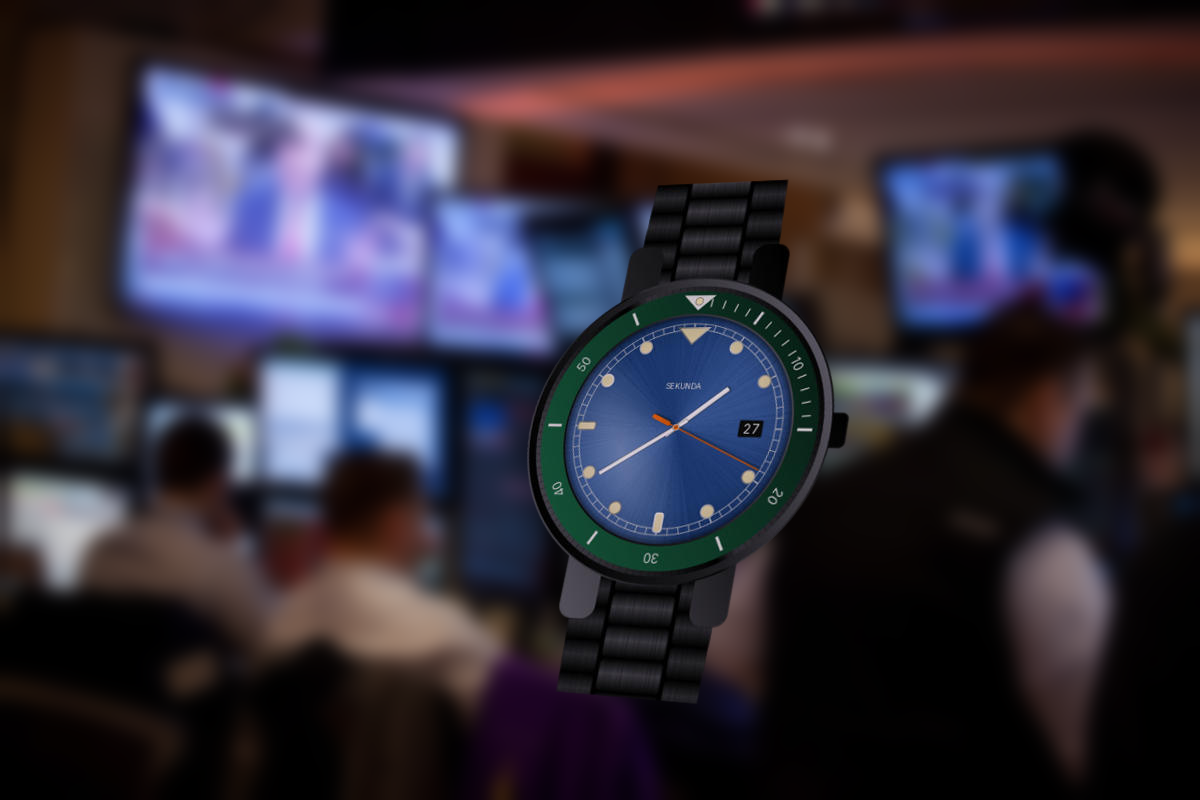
1:39:19
